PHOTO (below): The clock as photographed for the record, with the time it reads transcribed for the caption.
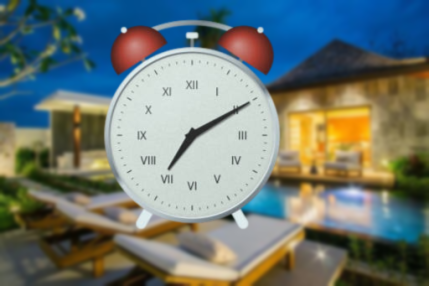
7:10
